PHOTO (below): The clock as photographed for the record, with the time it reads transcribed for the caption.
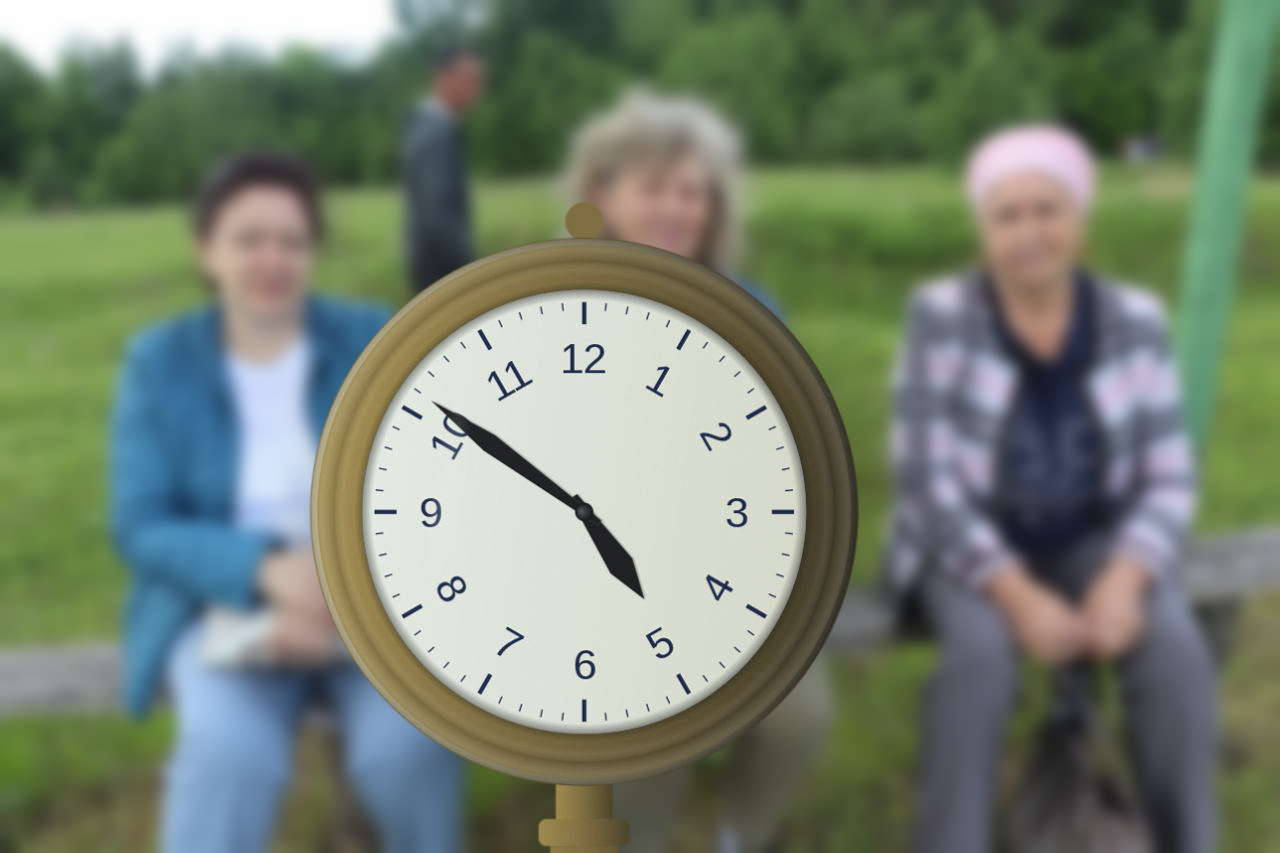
4:51
